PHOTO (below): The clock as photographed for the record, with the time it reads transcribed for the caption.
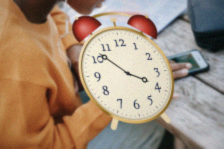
3:52
